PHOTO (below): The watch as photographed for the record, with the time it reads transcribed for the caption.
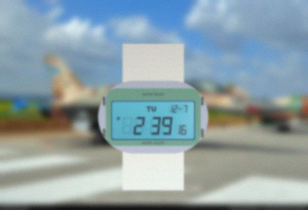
2:39
